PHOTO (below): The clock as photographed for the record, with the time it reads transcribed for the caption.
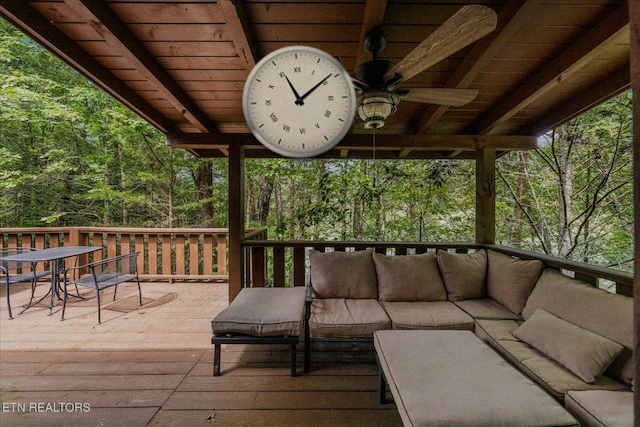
11:09
